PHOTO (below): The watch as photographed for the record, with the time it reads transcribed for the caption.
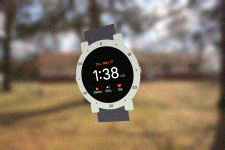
1:38
